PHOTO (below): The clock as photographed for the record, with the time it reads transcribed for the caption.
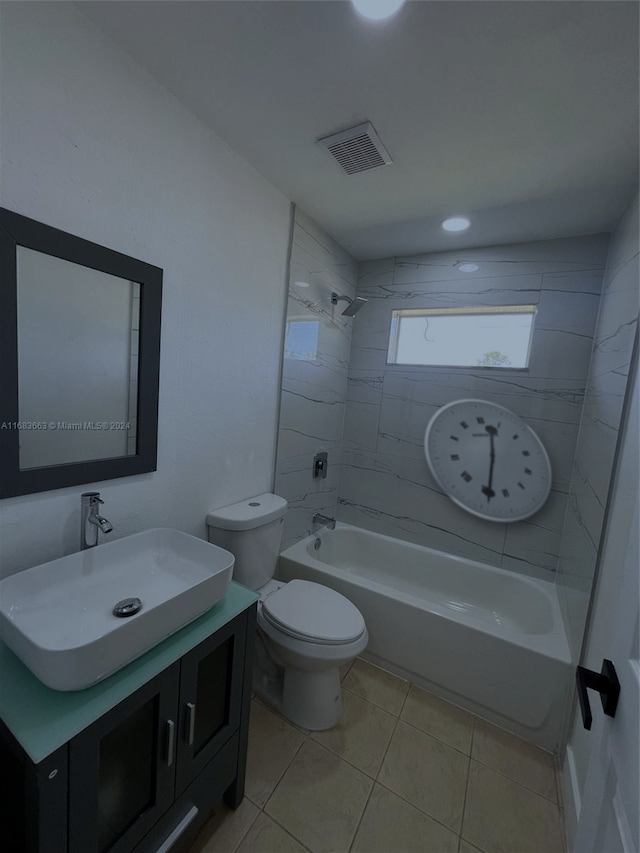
12:34
